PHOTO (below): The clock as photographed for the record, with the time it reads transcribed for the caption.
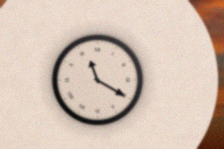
11:20
